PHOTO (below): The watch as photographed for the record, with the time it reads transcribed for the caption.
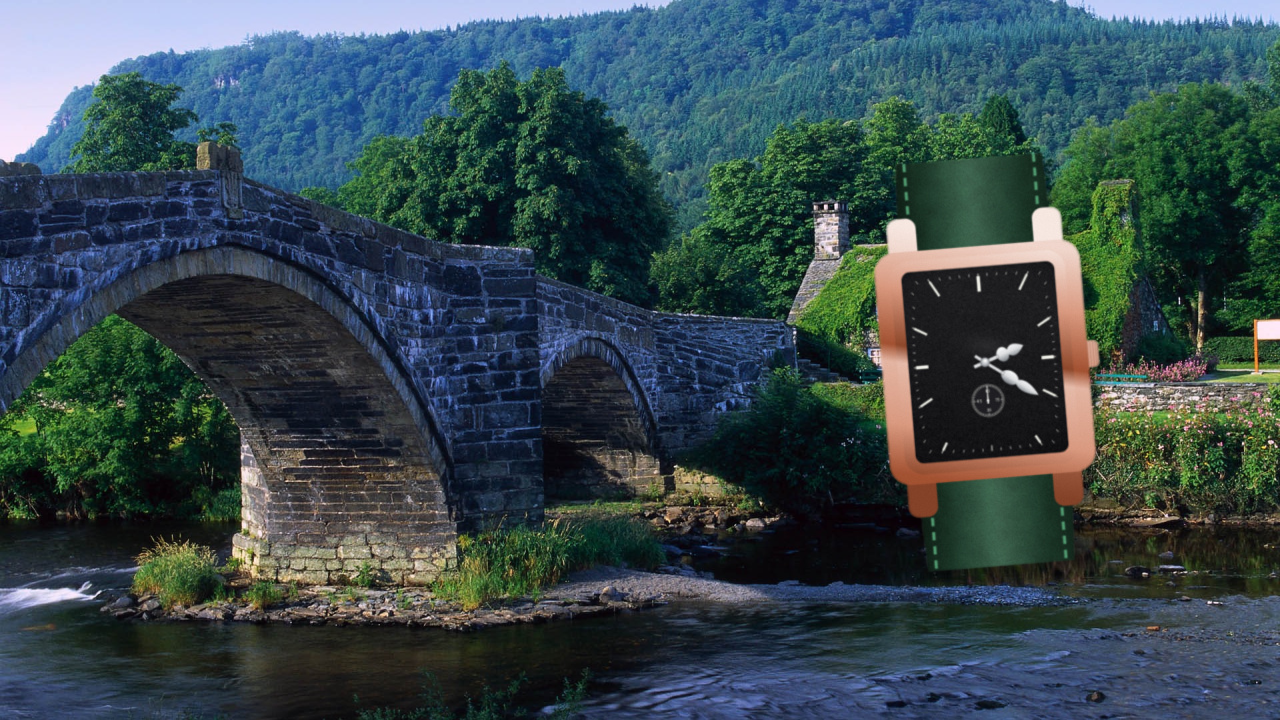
2:21
